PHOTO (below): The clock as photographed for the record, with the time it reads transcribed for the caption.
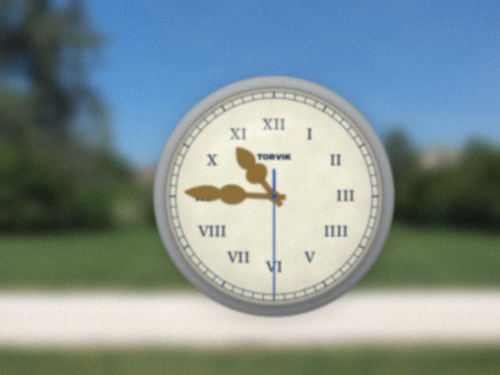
10:45:30
